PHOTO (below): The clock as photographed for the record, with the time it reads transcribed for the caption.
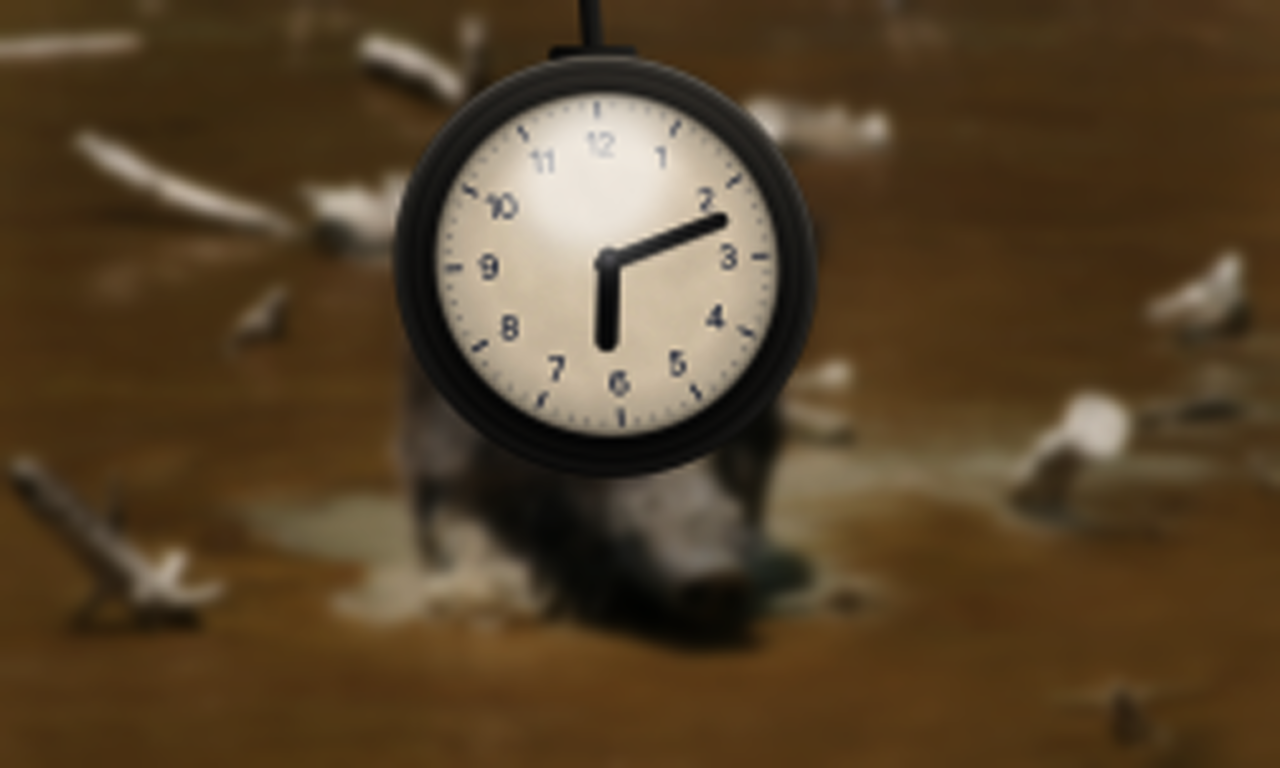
6:12
